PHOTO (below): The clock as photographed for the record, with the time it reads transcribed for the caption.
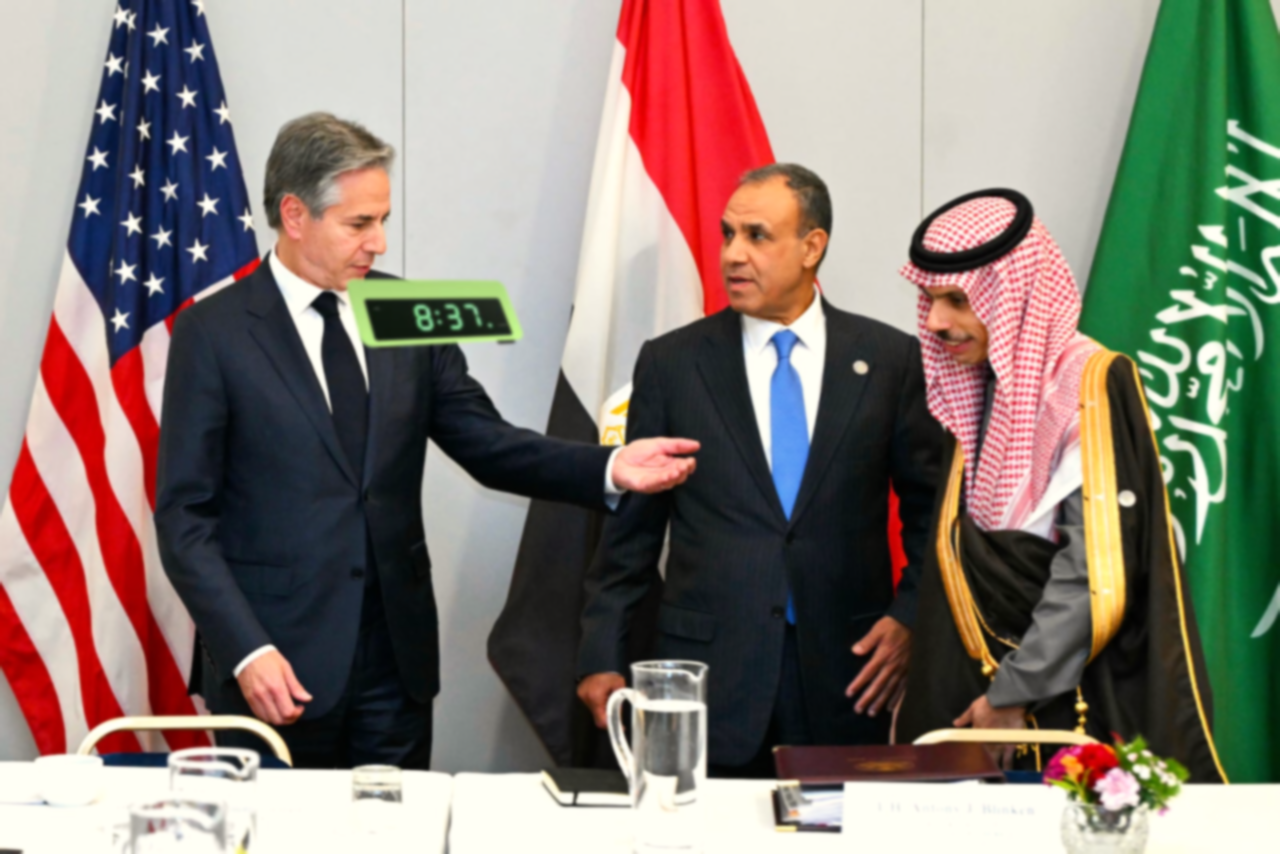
8:37
